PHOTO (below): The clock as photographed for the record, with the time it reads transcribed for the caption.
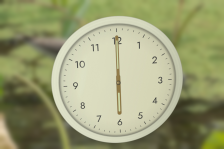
6:00
